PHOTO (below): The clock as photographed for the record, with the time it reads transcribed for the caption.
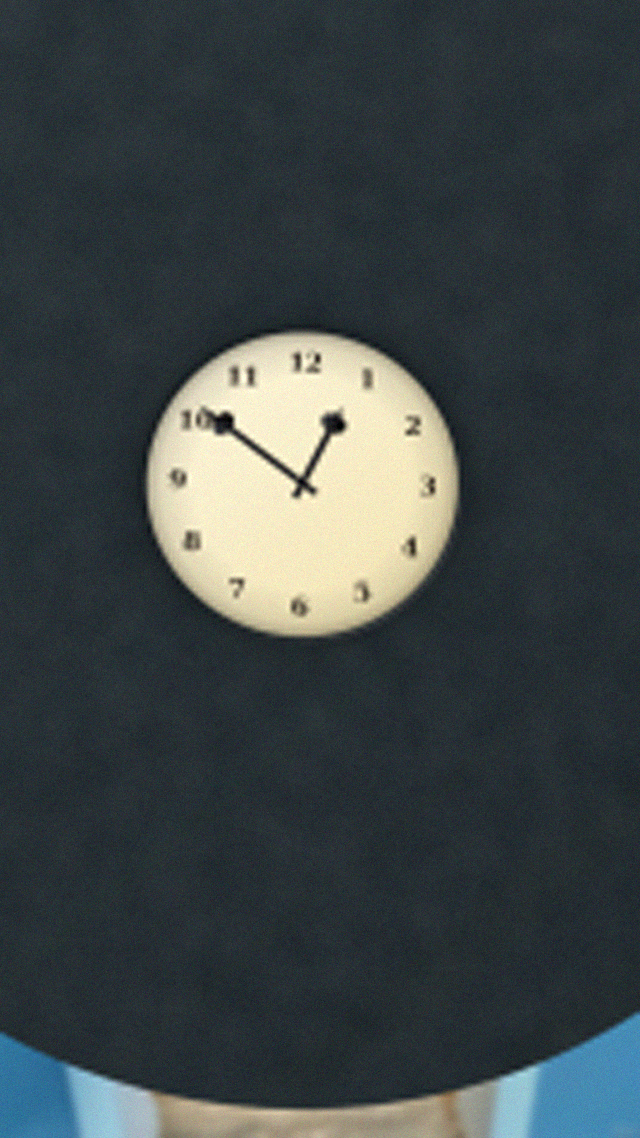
12:51
